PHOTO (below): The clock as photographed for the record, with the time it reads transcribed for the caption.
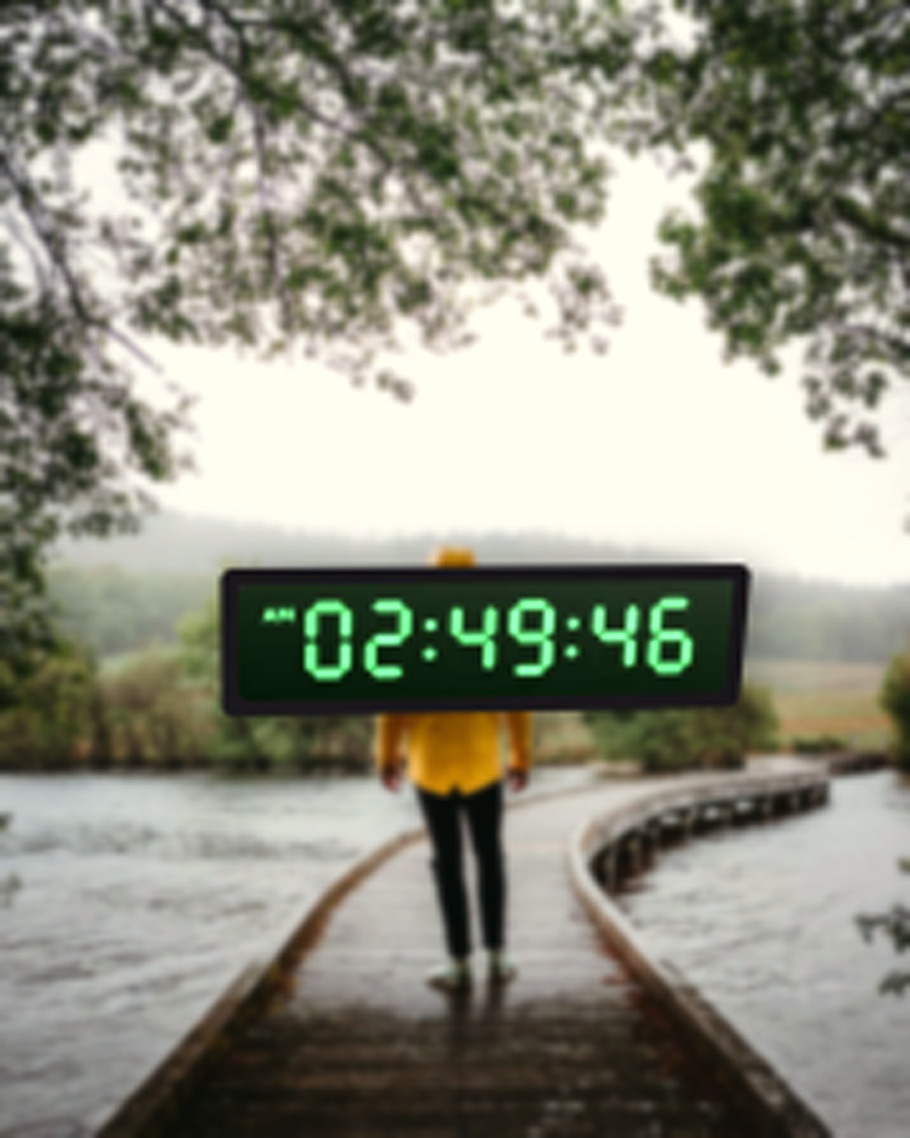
2:49:46
